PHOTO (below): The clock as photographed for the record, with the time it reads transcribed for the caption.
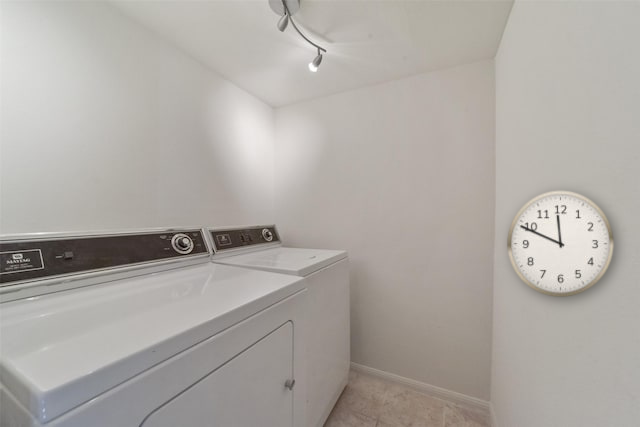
11:49
